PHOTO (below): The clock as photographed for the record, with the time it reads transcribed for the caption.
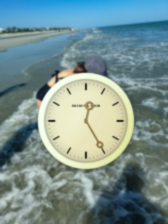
12:25
